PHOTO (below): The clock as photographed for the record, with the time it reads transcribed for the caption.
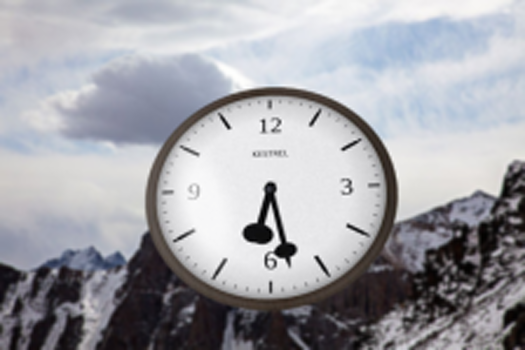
6:28
